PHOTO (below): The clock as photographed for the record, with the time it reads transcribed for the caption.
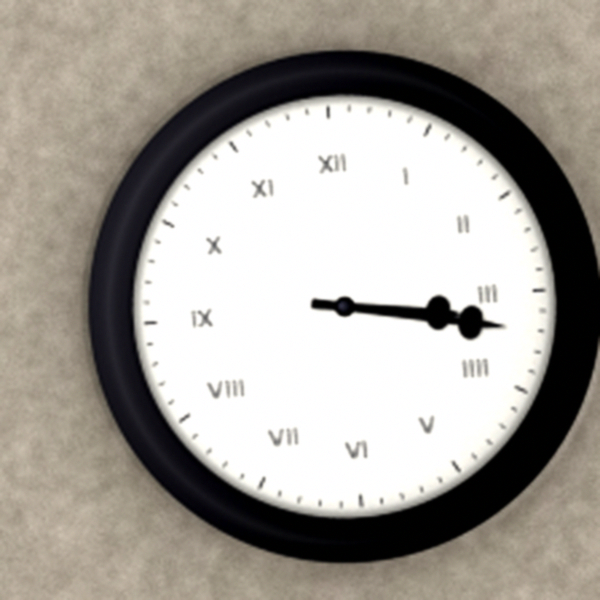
3:17
